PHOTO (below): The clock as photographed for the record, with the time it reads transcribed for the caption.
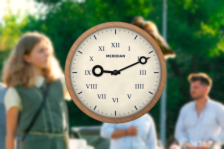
9:11
